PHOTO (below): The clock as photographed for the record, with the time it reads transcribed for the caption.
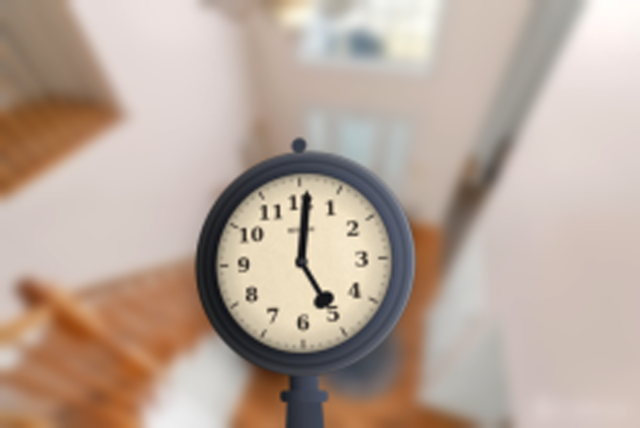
5:01
